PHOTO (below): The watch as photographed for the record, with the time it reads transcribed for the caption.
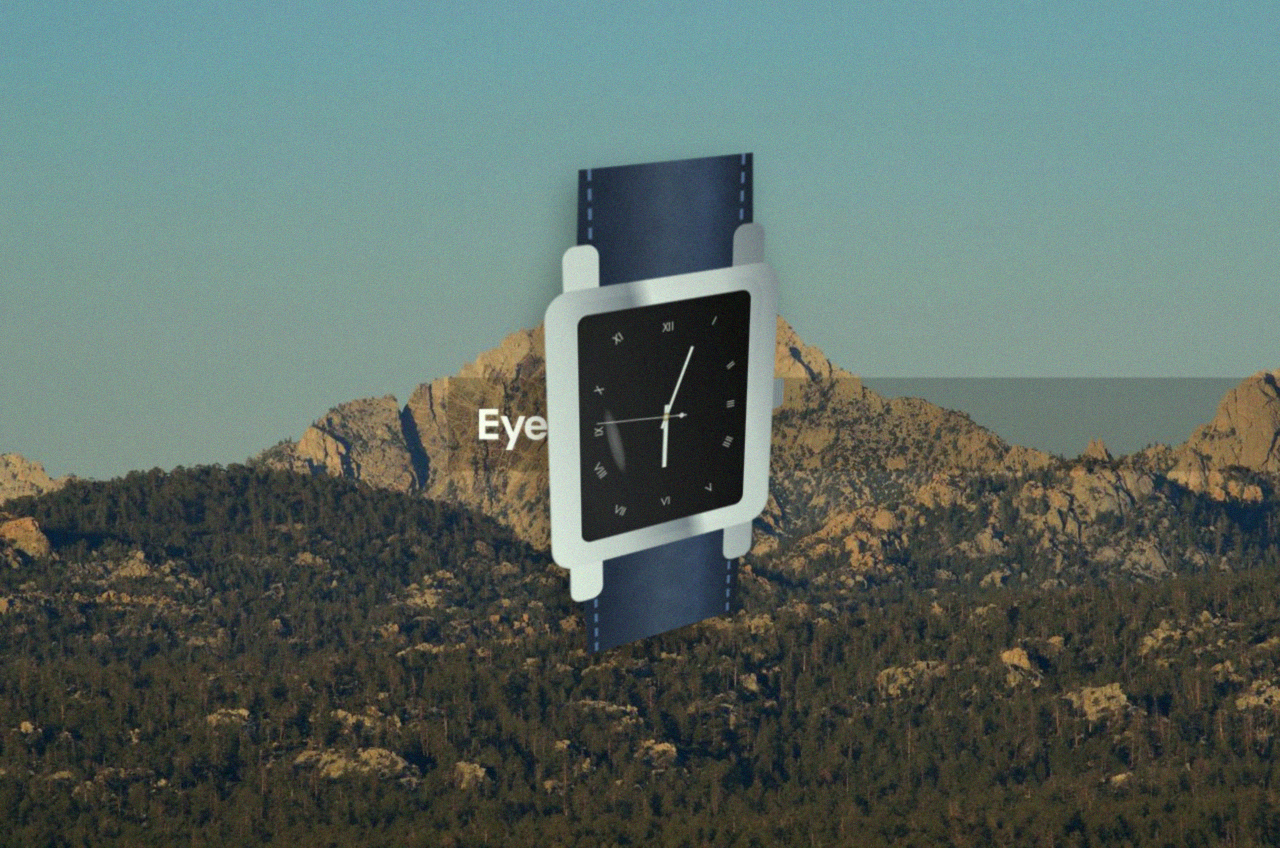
6:03:46
